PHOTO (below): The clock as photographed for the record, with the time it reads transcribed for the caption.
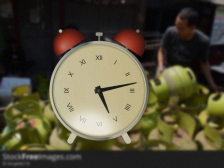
5:13
